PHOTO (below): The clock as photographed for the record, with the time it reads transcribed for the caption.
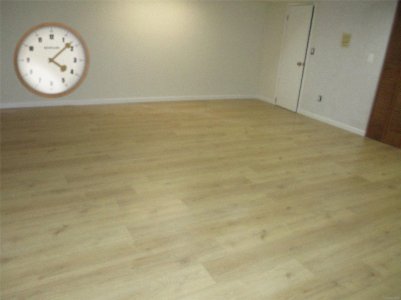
4:08
